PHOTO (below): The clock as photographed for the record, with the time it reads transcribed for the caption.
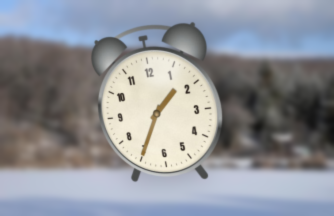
1:35
